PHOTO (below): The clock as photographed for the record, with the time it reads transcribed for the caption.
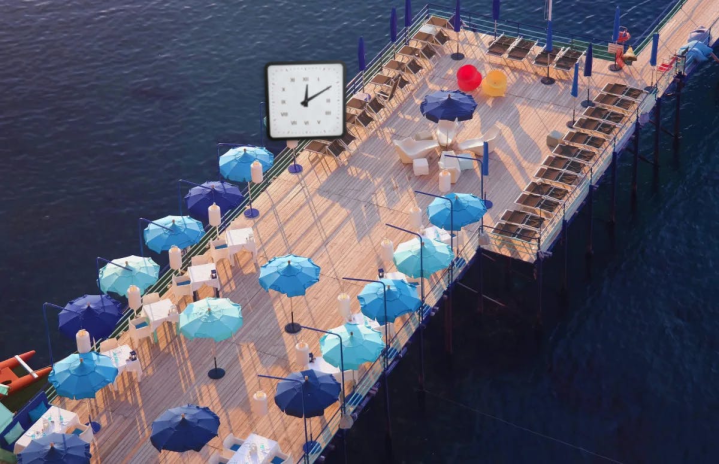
12:10
